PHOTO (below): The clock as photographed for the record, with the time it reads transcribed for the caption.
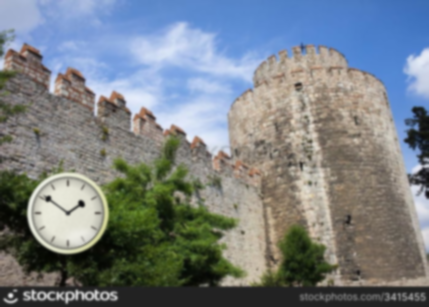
1:51
